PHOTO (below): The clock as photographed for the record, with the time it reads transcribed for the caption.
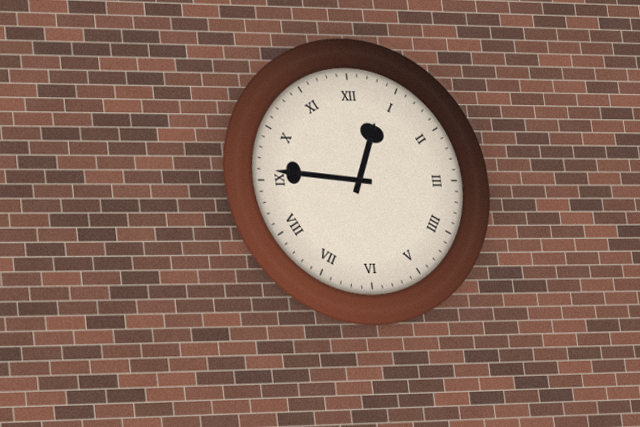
12:46
